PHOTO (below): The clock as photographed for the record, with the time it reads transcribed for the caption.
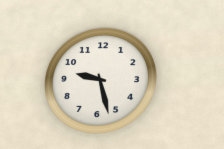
9:27
